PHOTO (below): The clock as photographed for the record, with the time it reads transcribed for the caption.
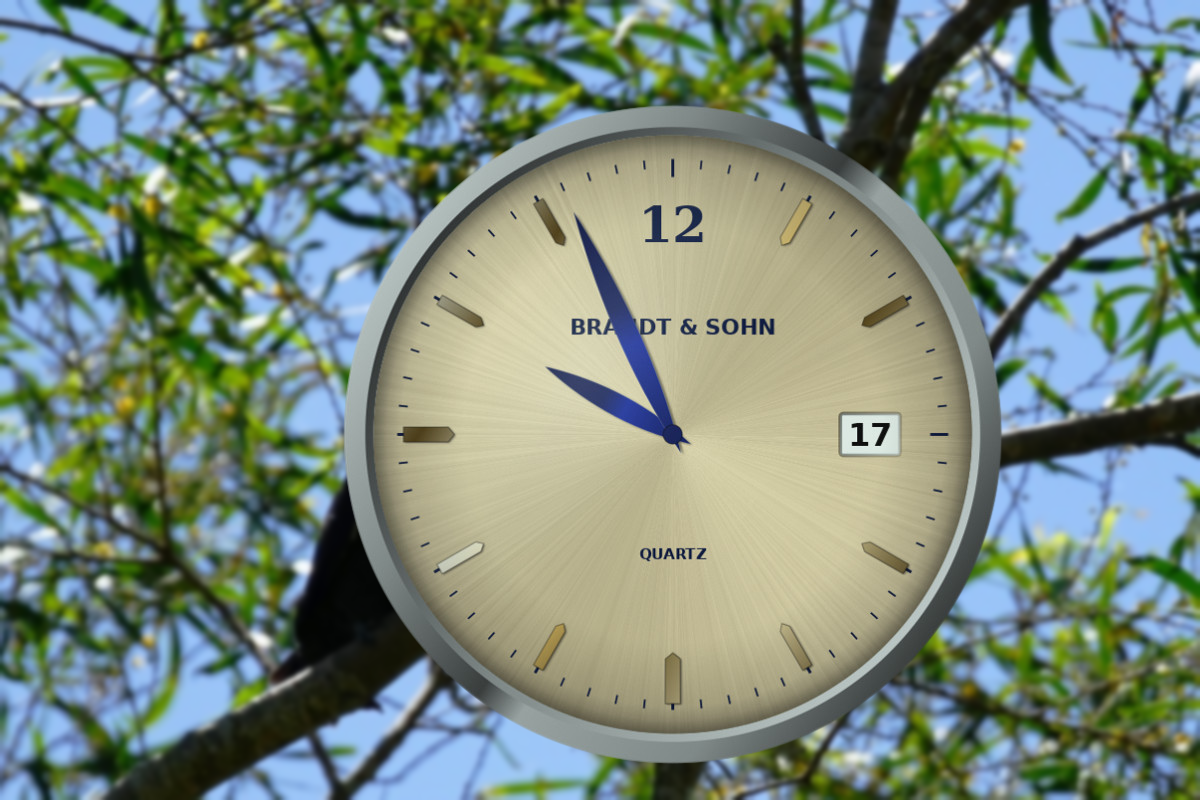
9:56
